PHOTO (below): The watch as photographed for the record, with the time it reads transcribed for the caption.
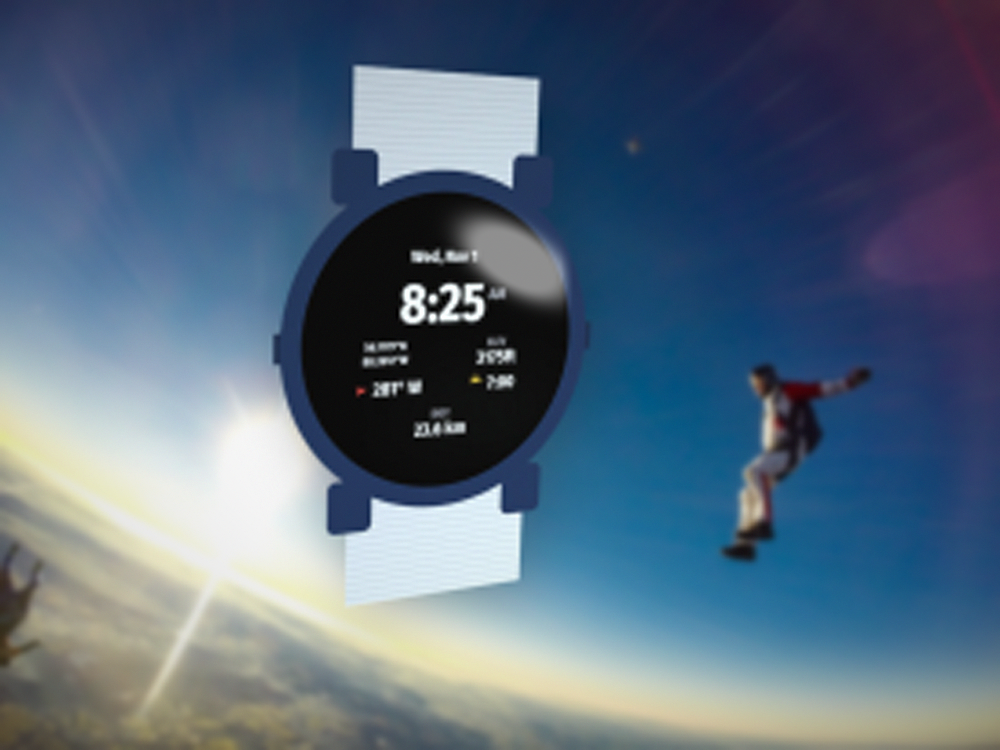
8:25
